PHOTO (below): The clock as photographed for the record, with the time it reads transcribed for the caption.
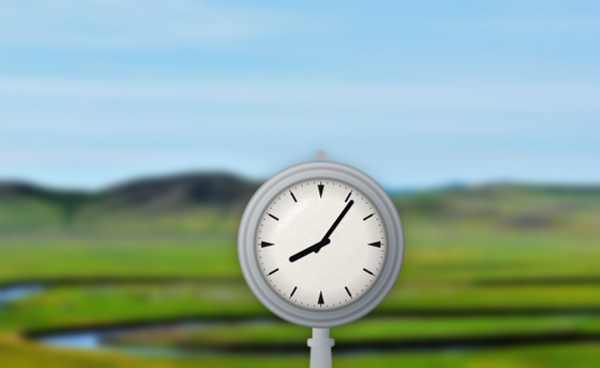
8:06
